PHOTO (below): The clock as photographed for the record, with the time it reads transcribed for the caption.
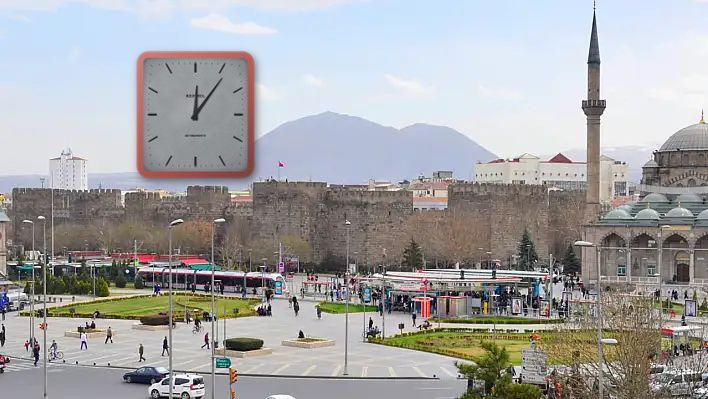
12:06
